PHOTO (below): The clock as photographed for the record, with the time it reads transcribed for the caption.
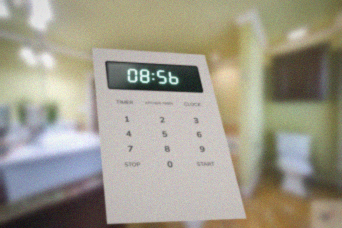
8:56
